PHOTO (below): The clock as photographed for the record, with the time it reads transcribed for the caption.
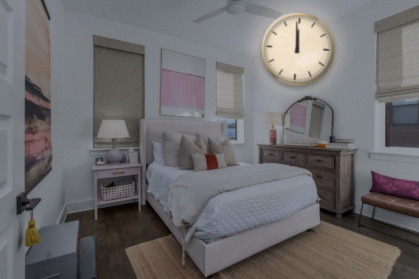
11:59
